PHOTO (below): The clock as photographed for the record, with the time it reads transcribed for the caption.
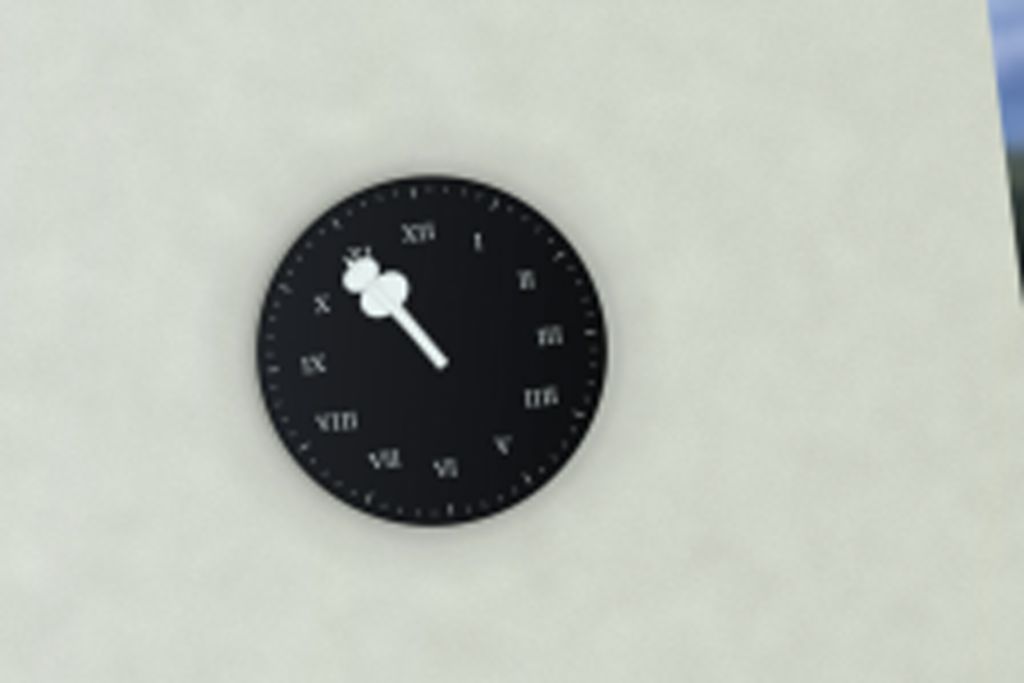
10:54
